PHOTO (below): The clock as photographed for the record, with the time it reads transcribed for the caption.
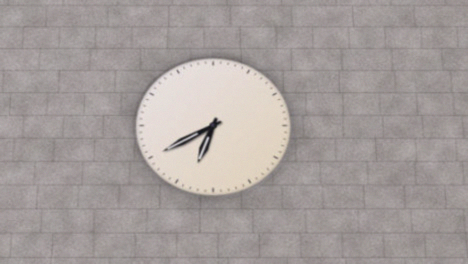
6:40
